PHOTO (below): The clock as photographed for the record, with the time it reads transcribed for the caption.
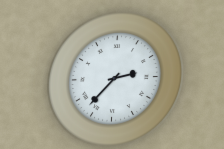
2:37
